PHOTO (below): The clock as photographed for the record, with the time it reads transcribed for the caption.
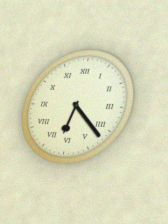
6:22
